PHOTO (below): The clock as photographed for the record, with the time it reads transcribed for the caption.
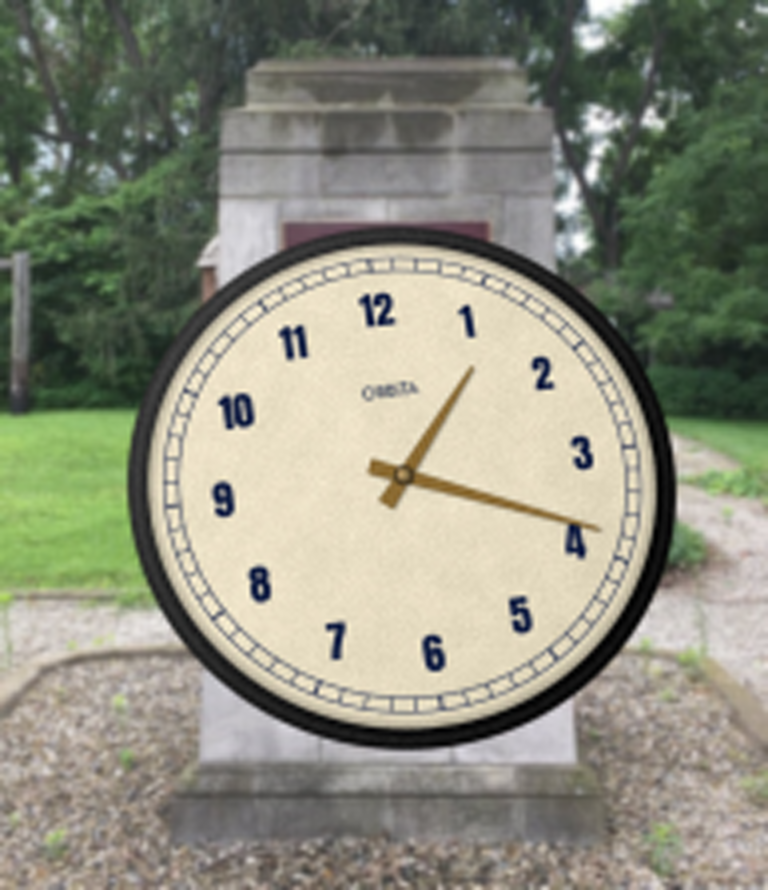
1:19
